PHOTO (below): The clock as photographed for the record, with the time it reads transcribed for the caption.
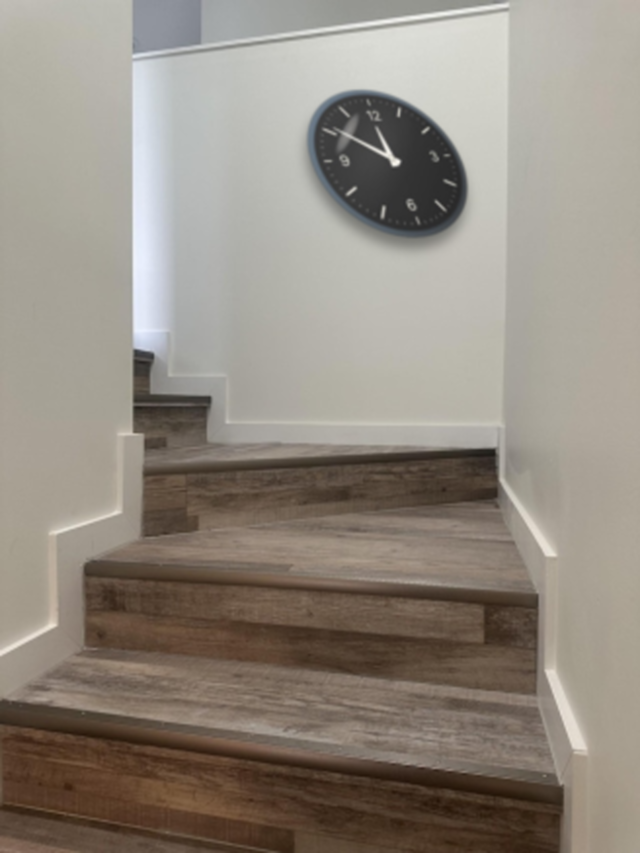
11:51
